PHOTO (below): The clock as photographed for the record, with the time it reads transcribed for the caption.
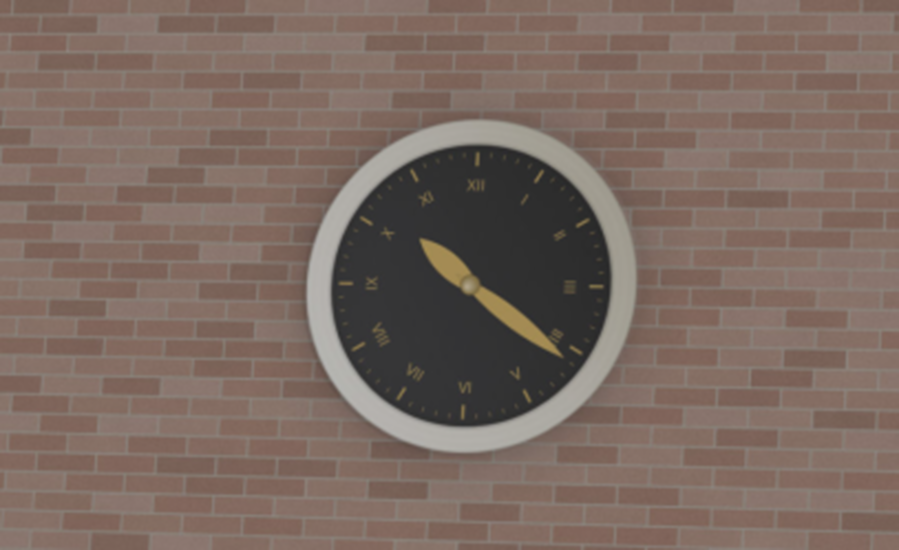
10:21
